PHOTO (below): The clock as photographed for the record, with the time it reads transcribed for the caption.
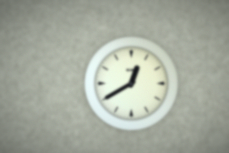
12:40
